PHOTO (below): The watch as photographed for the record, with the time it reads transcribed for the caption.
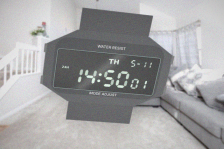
14:50:01
